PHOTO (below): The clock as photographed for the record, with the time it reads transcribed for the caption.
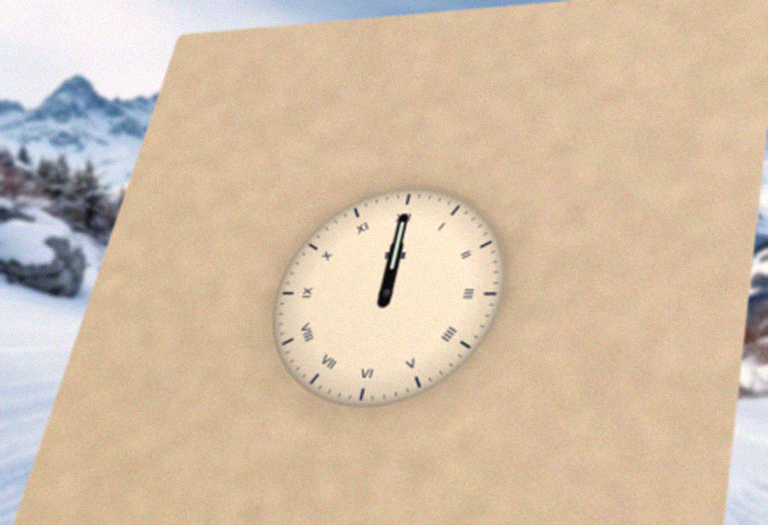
12:00
